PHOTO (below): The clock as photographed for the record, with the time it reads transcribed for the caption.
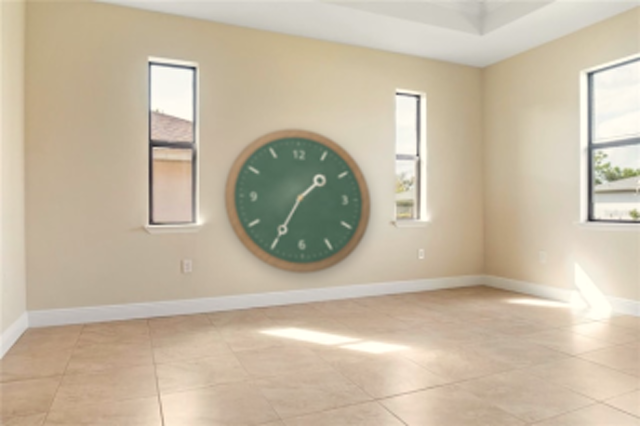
1:35
